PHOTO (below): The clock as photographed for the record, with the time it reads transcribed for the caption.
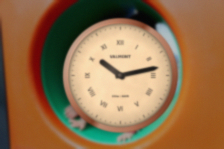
10:13
